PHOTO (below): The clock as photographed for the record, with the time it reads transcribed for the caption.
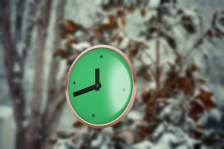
11:41
